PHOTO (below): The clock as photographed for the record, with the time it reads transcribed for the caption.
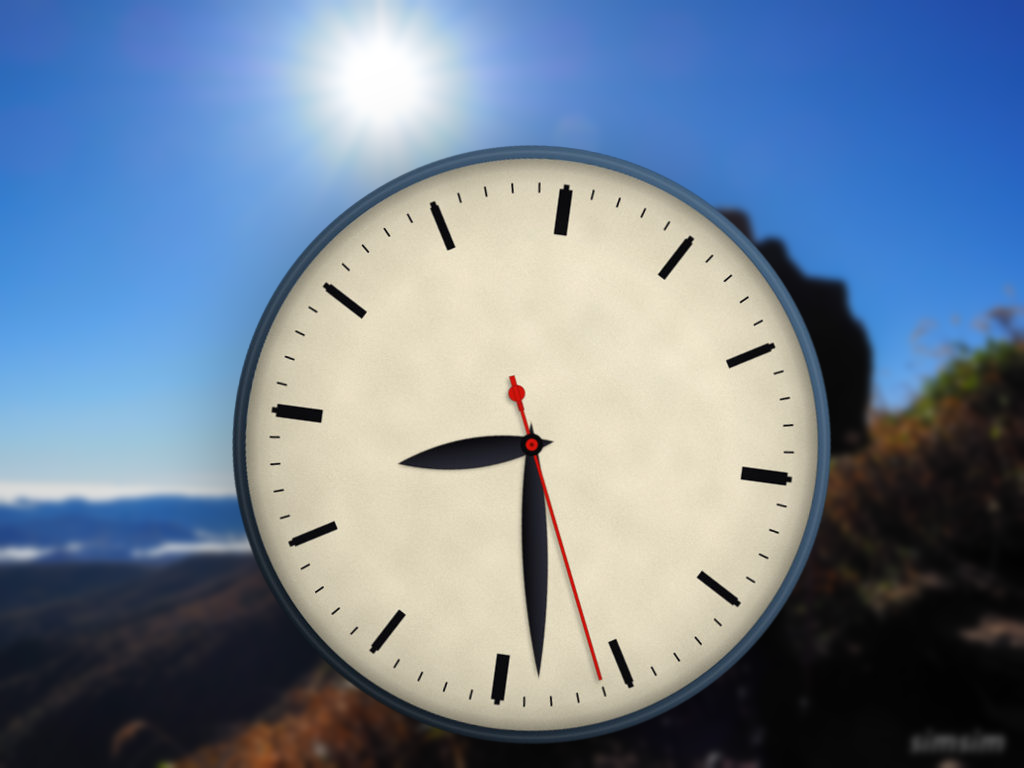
8:28:26
